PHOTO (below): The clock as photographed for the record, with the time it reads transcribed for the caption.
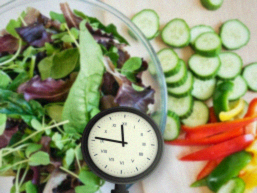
11:46
